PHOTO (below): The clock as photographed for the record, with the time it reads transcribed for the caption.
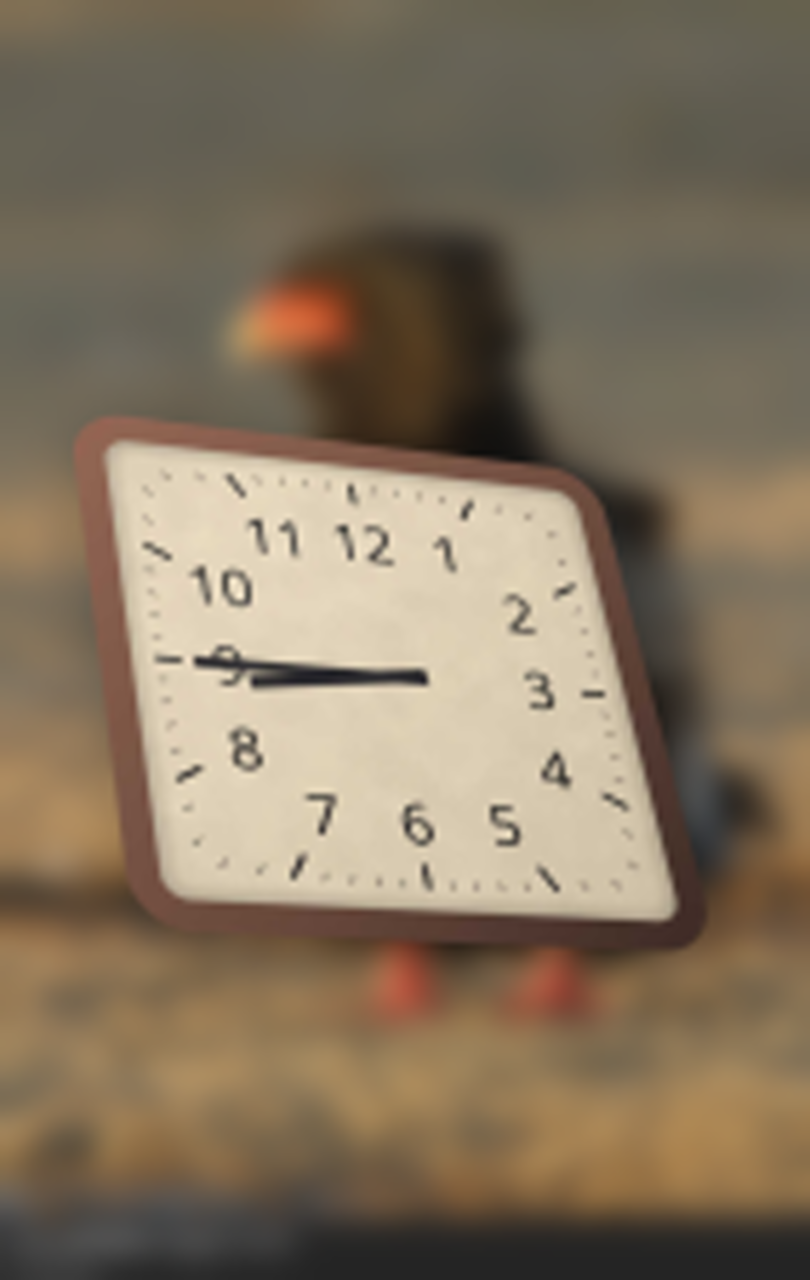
8:45
